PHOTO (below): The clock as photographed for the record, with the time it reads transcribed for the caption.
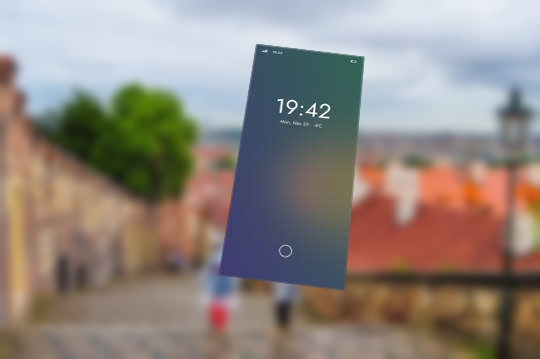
19:42
